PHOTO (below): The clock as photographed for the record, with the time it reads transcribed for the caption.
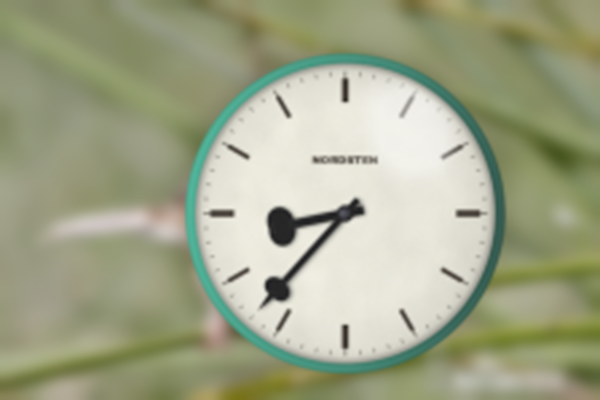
8:37
